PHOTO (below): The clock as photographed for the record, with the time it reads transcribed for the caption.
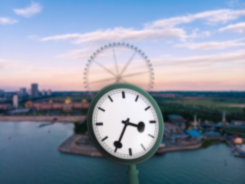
3:35
